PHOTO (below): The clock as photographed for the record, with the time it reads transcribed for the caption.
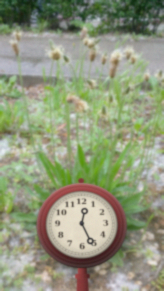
12:26
